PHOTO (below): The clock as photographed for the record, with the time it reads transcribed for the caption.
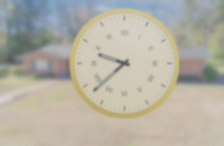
9:38
